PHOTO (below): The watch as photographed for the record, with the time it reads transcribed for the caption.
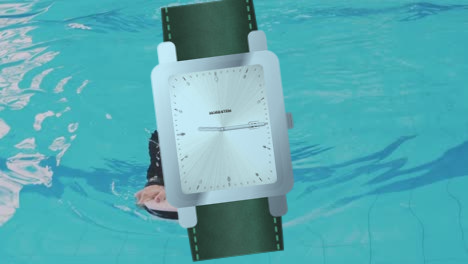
9:15
